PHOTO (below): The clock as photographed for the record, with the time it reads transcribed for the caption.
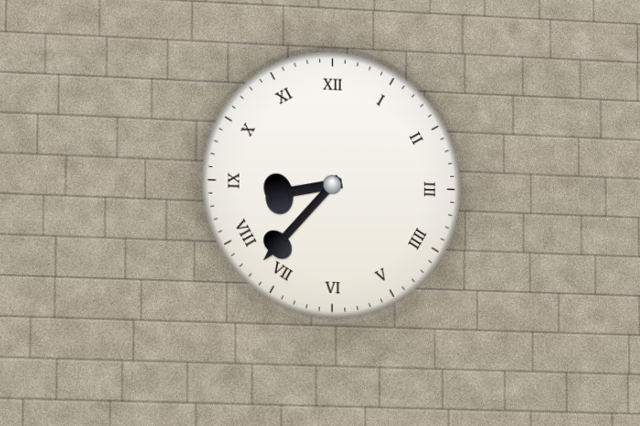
8:37
